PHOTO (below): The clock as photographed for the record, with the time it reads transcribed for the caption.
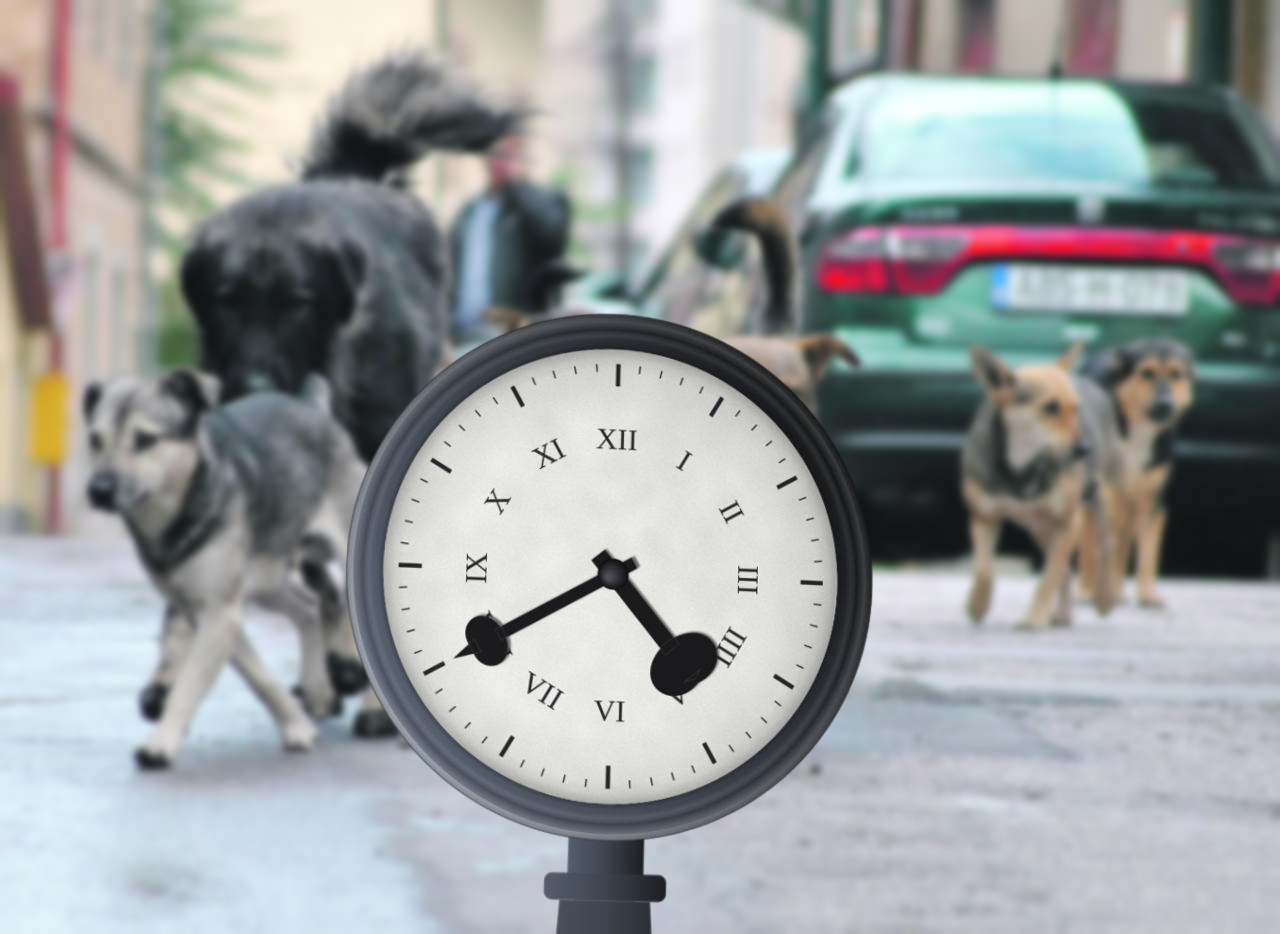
4:40
